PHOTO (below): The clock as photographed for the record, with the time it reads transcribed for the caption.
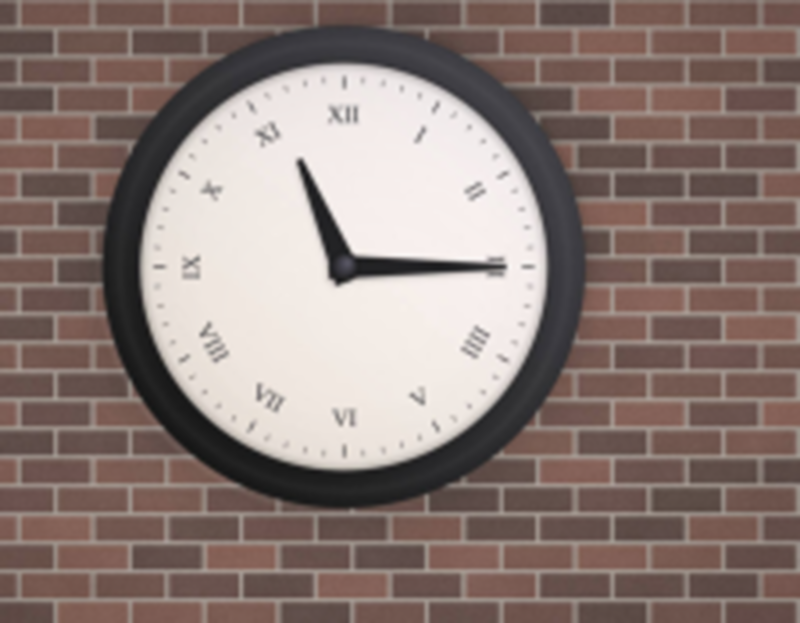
11:15
